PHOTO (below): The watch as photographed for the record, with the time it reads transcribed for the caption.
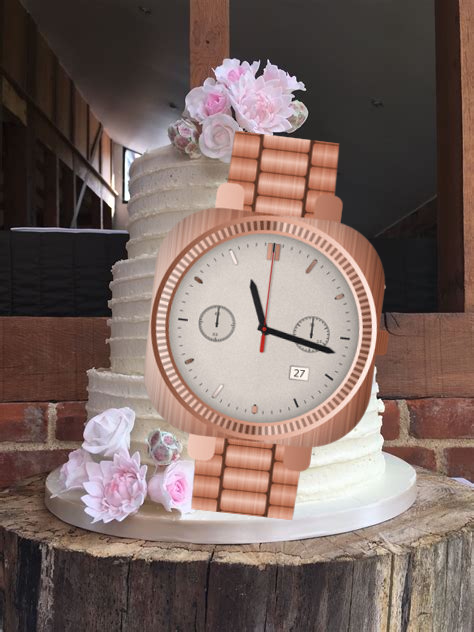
11:17
